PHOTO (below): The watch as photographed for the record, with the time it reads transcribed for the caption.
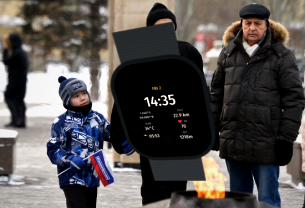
14:35
